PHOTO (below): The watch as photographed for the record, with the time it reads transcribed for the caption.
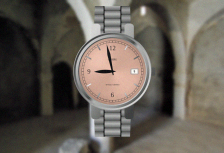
8:58
